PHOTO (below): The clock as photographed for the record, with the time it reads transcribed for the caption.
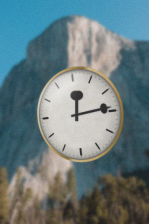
12:14
